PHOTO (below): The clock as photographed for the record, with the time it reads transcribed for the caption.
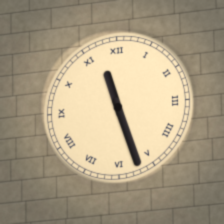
11:27
